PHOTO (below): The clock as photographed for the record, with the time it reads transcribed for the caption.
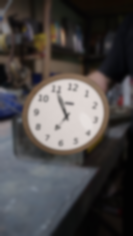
6:55
